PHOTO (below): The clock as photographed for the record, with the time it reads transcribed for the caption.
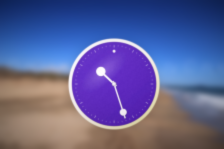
10:27
